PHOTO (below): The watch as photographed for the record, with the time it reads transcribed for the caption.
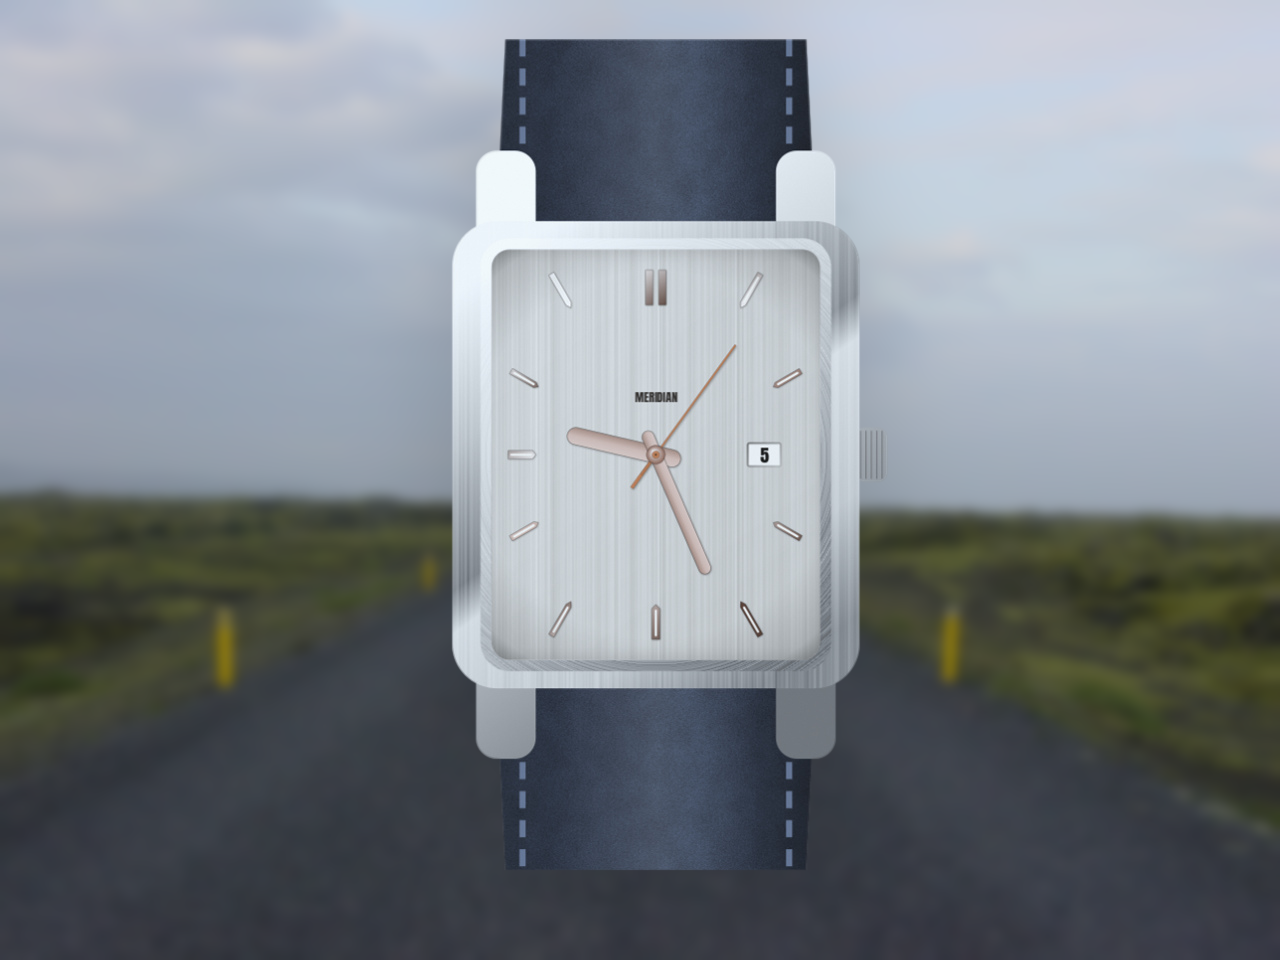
9:26:06
